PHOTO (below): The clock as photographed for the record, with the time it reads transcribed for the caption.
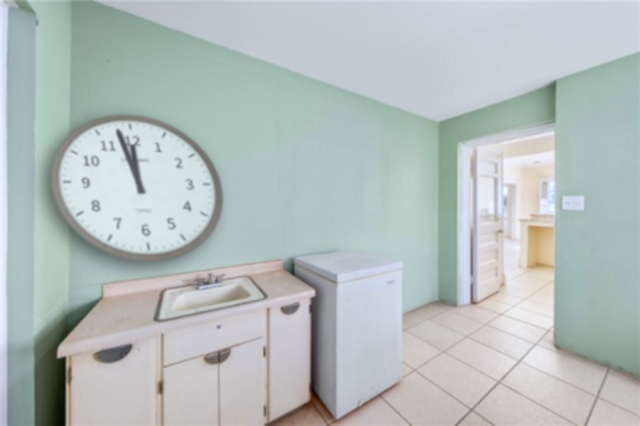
11:58
